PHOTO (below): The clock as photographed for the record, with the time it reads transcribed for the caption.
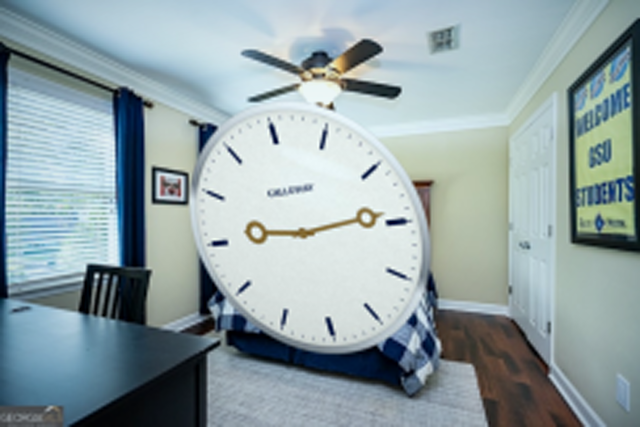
9:14
